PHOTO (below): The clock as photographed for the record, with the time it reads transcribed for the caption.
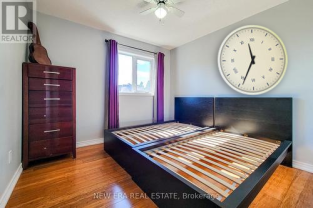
11:34
